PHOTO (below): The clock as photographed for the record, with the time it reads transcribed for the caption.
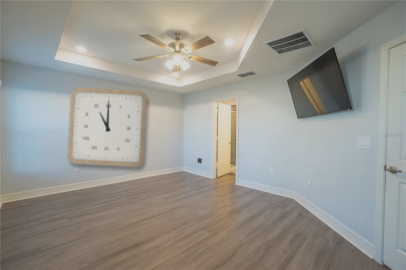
11:00
